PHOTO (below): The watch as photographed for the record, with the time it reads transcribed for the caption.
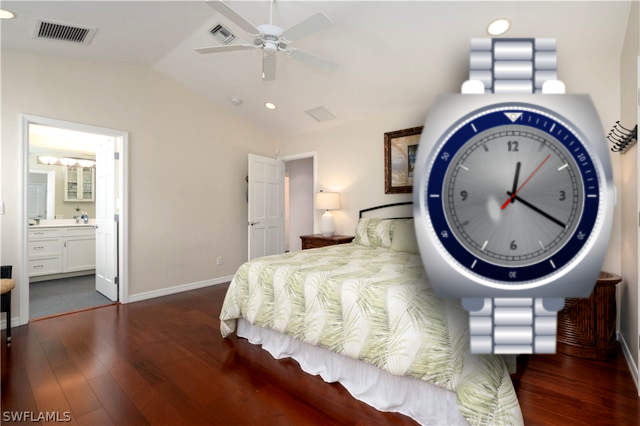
12:20:07
